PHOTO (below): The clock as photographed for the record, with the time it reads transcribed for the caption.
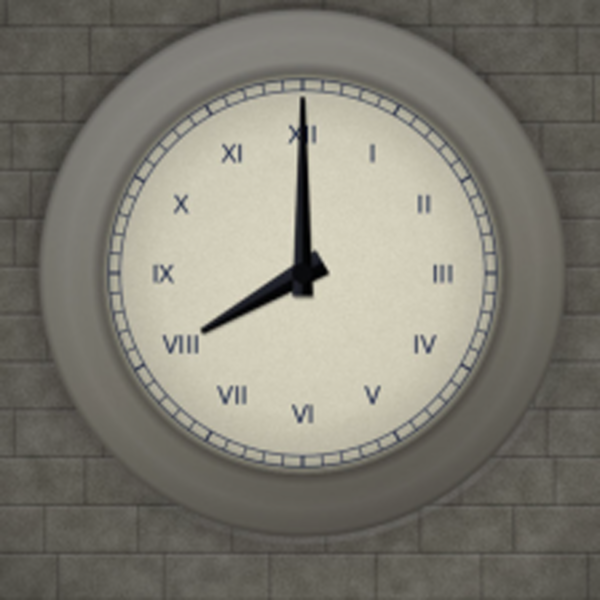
8:00
